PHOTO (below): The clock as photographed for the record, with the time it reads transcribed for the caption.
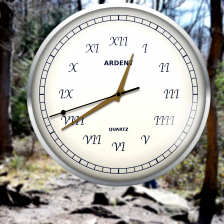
12:39:42
